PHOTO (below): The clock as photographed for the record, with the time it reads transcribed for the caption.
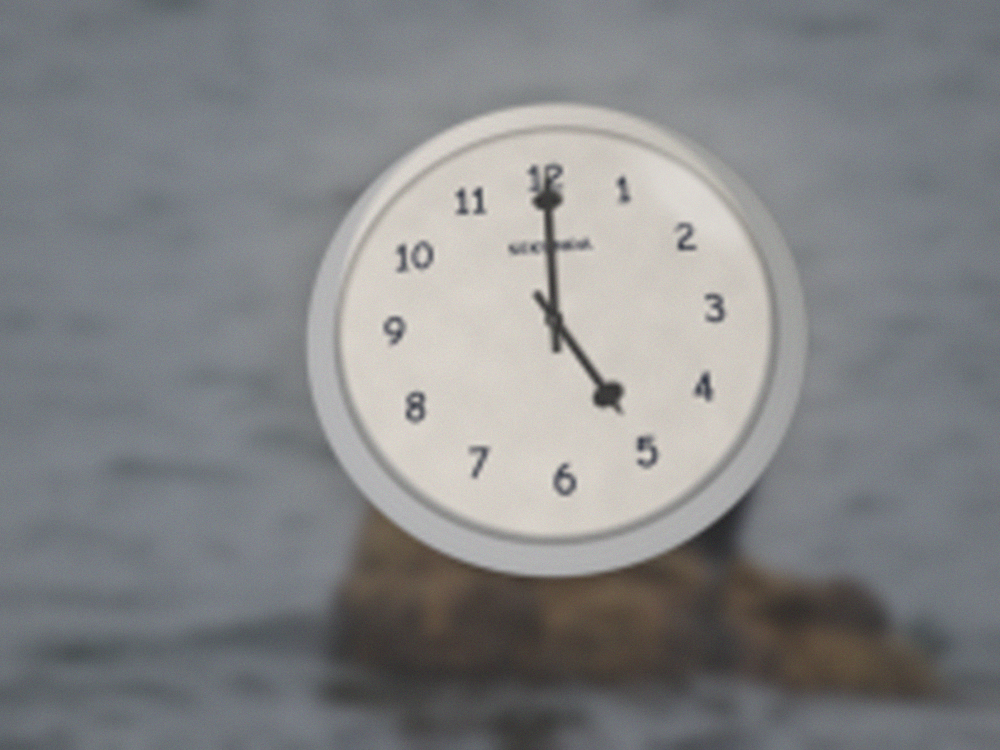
5:00
